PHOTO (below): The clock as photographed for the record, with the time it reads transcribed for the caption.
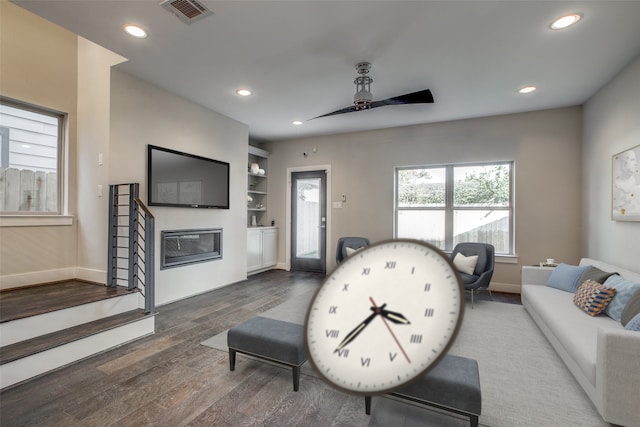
3:36:23
